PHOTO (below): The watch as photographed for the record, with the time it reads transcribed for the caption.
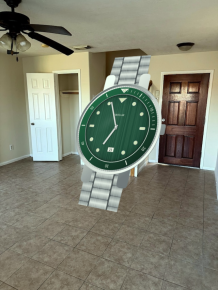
6:56
